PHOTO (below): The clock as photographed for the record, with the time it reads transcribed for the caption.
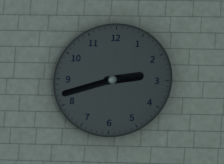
2:42
